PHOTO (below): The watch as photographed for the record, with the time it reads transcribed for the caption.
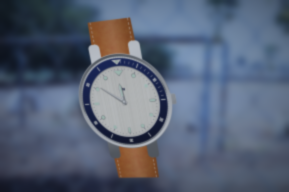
11:51
